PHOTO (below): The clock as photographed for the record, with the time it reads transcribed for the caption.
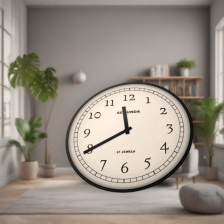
11:40
